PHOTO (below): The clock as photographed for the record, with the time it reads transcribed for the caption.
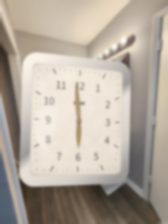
5:59
